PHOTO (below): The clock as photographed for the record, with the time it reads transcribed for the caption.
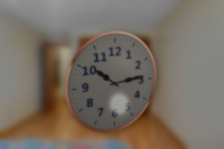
10:14
